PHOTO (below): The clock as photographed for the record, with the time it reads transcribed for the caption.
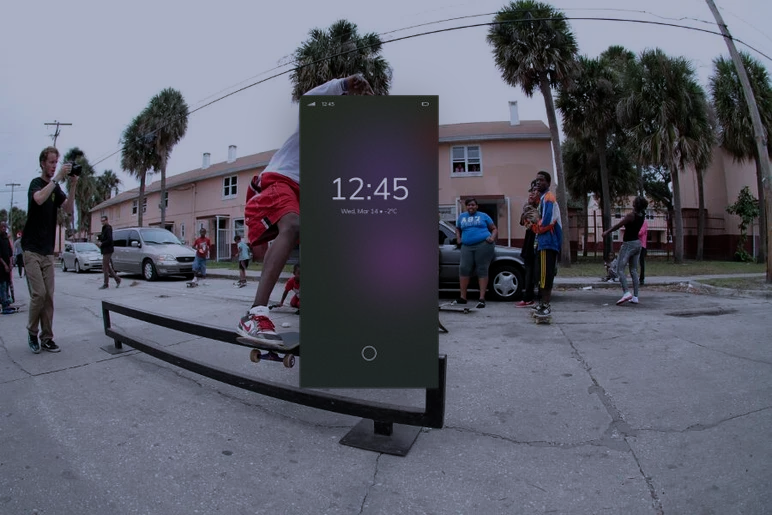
12:45
